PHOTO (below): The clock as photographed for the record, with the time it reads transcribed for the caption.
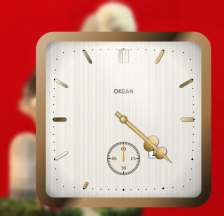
4:22
